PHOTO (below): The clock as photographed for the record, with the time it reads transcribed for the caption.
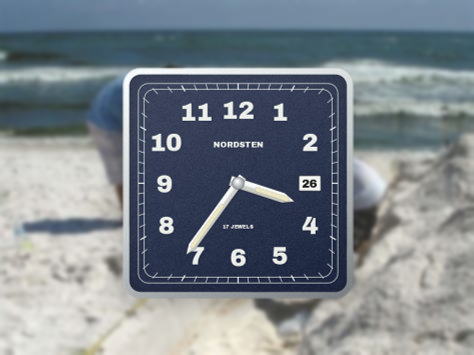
3:36
